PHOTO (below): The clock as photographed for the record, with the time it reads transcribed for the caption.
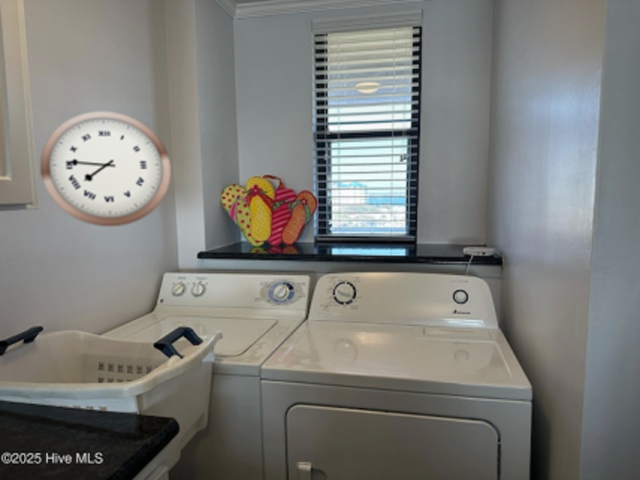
7:46
